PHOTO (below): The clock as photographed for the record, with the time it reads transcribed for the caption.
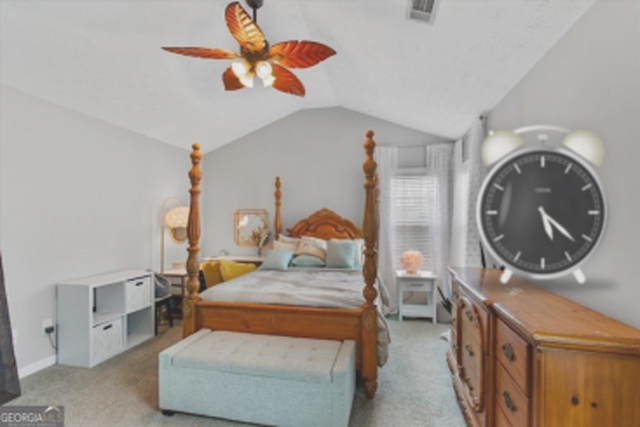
5:22
